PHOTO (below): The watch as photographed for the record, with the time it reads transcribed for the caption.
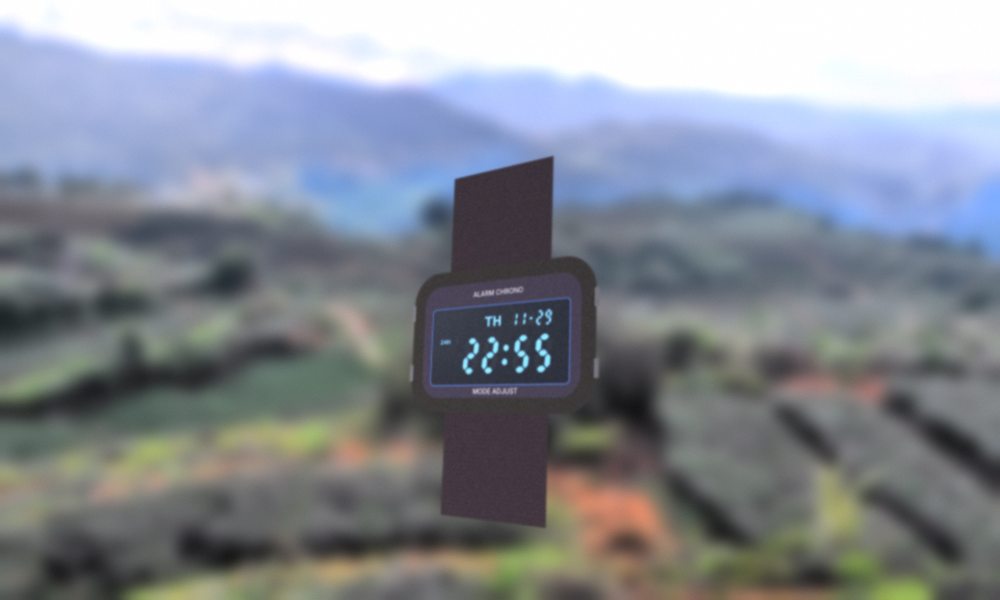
22:55
